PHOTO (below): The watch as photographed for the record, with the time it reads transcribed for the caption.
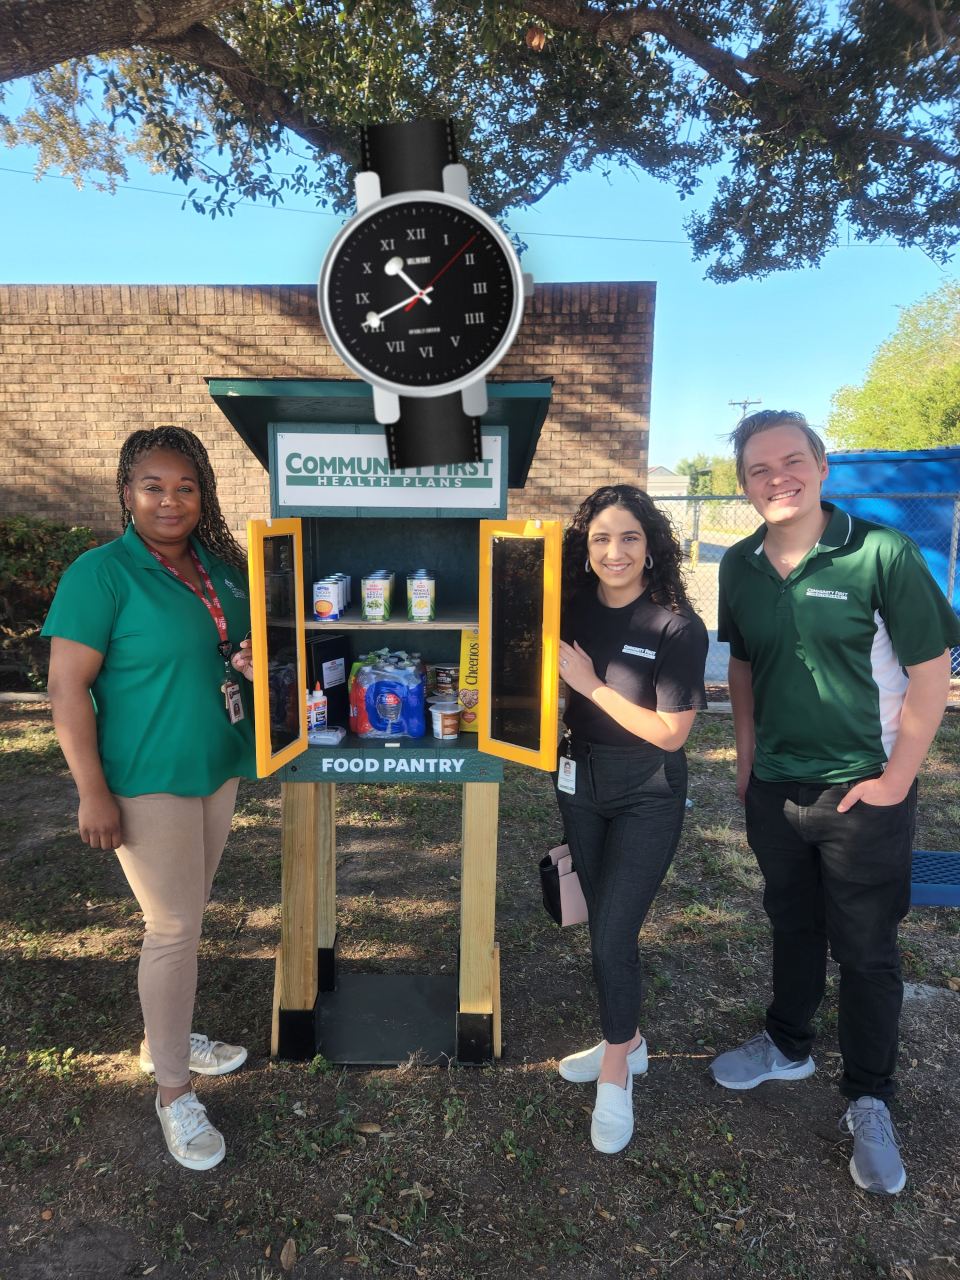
10:41:08
